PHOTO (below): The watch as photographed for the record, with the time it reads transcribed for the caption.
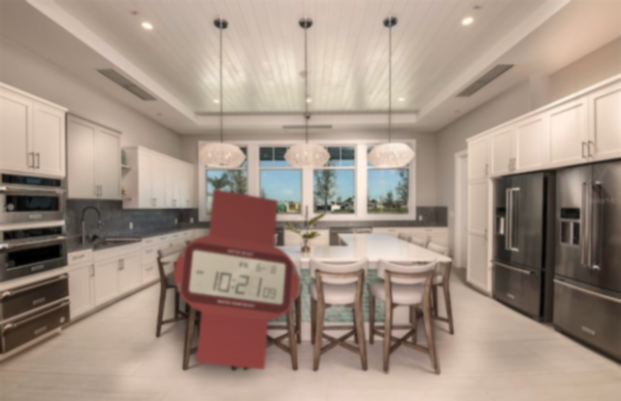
10:21
